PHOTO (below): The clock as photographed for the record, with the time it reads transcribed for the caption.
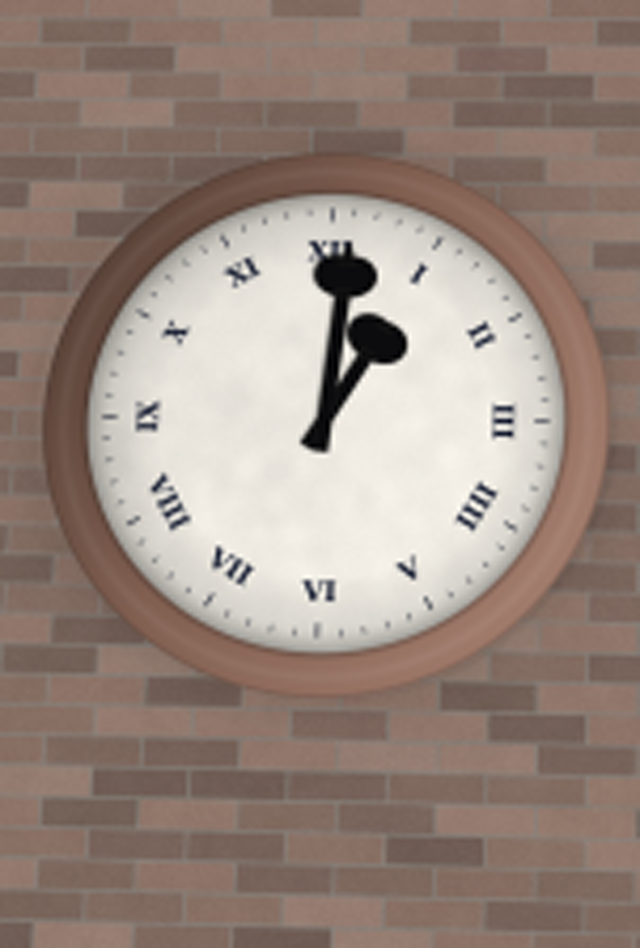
1:01
